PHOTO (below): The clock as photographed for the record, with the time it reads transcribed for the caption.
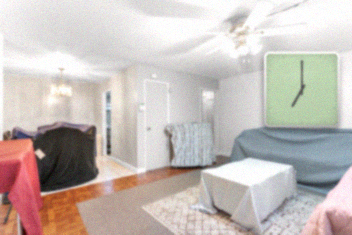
7:00
